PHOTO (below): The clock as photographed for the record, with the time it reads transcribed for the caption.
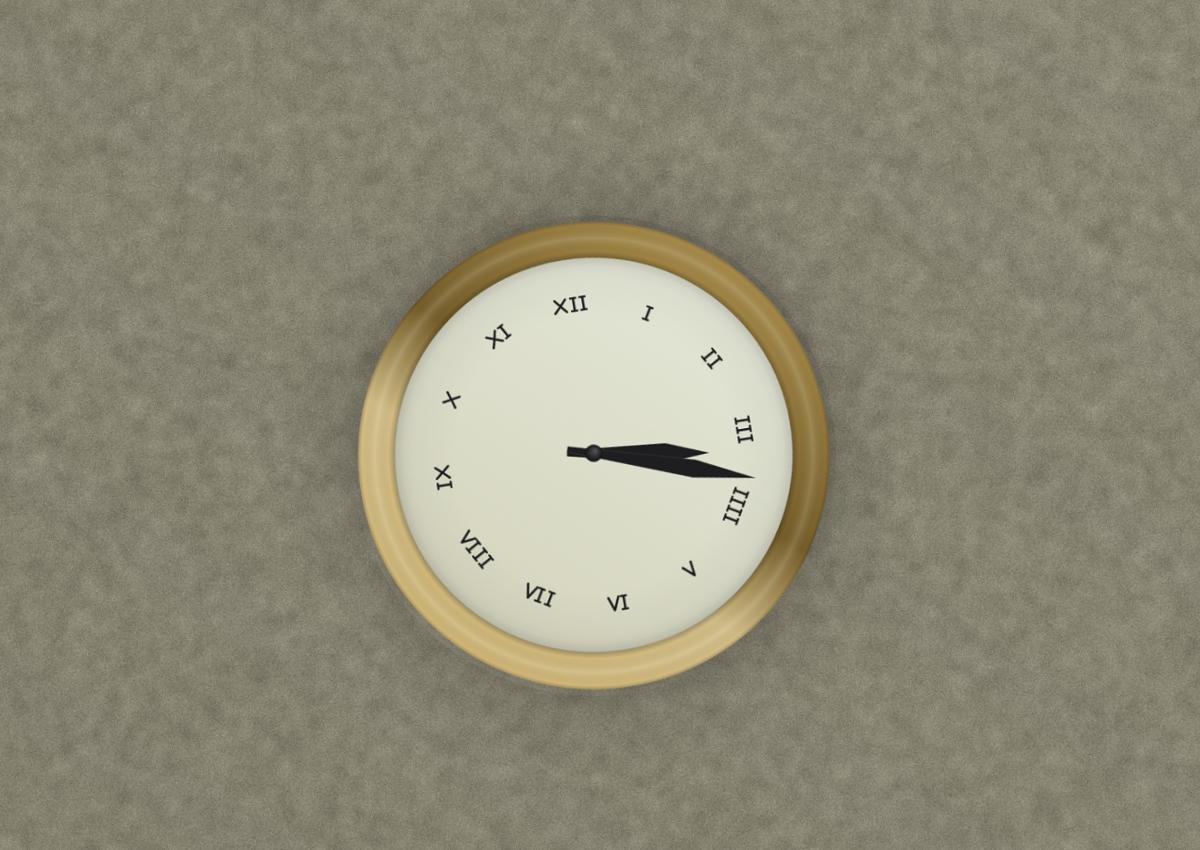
3:18
